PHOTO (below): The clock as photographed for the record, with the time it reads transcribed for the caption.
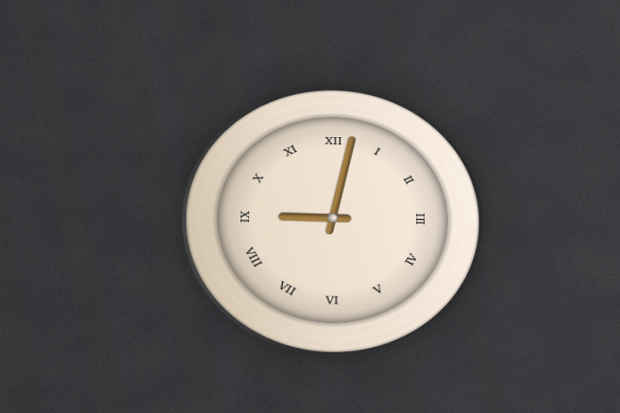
9:02
